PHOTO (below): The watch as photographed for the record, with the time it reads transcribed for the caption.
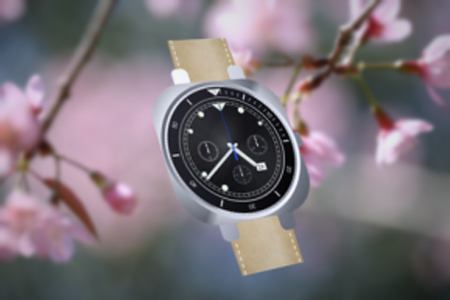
4:39
